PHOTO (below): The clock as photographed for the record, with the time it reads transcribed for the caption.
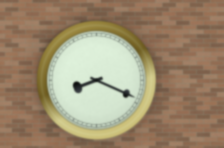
8:19
